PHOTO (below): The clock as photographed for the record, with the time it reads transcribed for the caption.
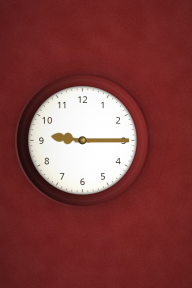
9:15
